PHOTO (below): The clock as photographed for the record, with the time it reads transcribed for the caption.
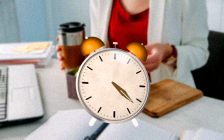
4:22
